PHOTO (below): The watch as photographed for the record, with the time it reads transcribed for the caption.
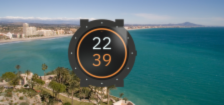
22:39
